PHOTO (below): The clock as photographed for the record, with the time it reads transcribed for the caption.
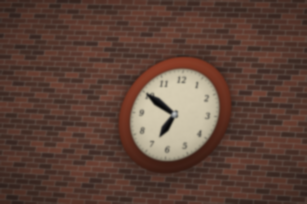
6:50
